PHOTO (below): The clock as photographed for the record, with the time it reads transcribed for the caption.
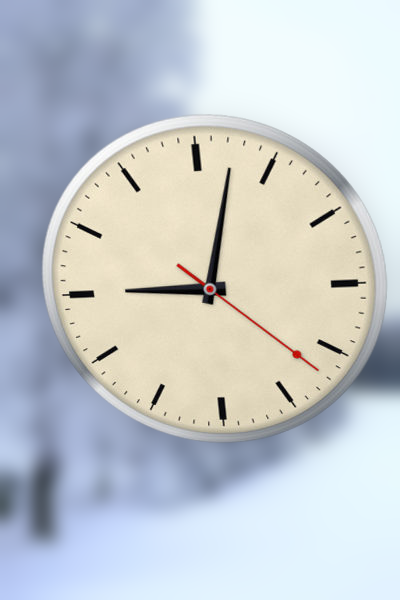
9:02:22
